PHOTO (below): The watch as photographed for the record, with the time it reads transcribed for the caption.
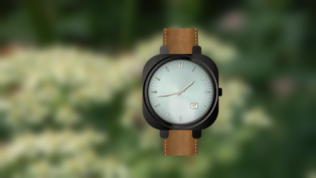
1:43
